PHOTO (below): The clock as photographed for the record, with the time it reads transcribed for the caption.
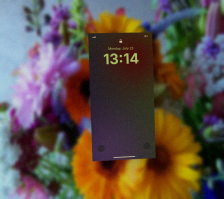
13:14
